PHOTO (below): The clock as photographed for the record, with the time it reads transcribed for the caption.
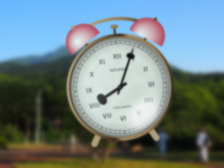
8:04
